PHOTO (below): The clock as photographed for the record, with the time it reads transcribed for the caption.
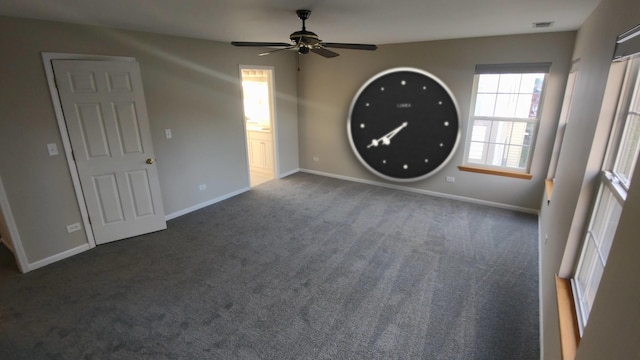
7:40
